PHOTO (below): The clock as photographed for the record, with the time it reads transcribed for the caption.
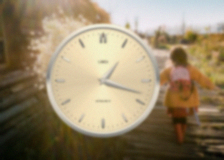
1:18
